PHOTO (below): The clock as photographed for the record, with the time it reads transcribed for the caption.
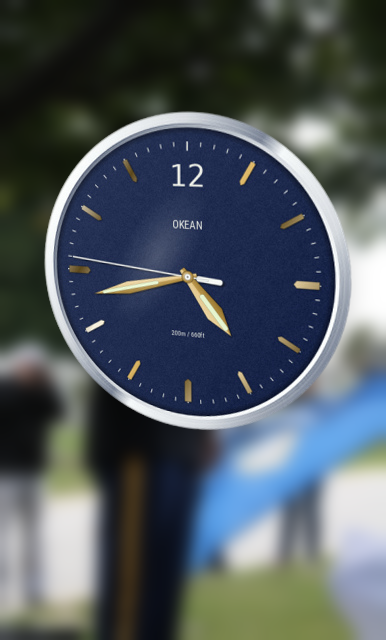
4:42:46
